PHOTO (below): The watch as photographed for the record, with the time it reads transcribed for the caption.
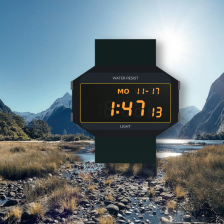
1:47:13
